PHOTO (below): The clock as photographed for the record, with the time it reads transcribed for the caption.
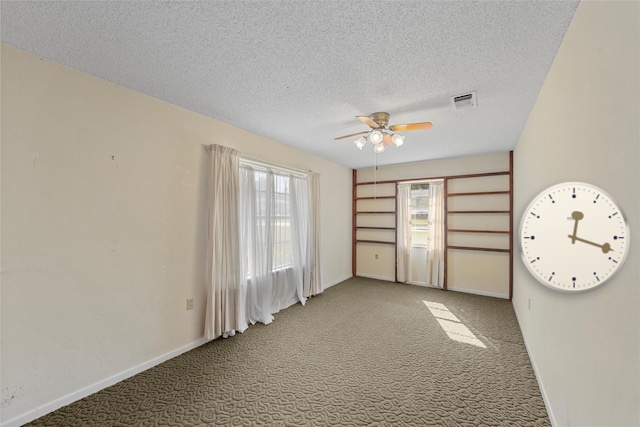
12:18
